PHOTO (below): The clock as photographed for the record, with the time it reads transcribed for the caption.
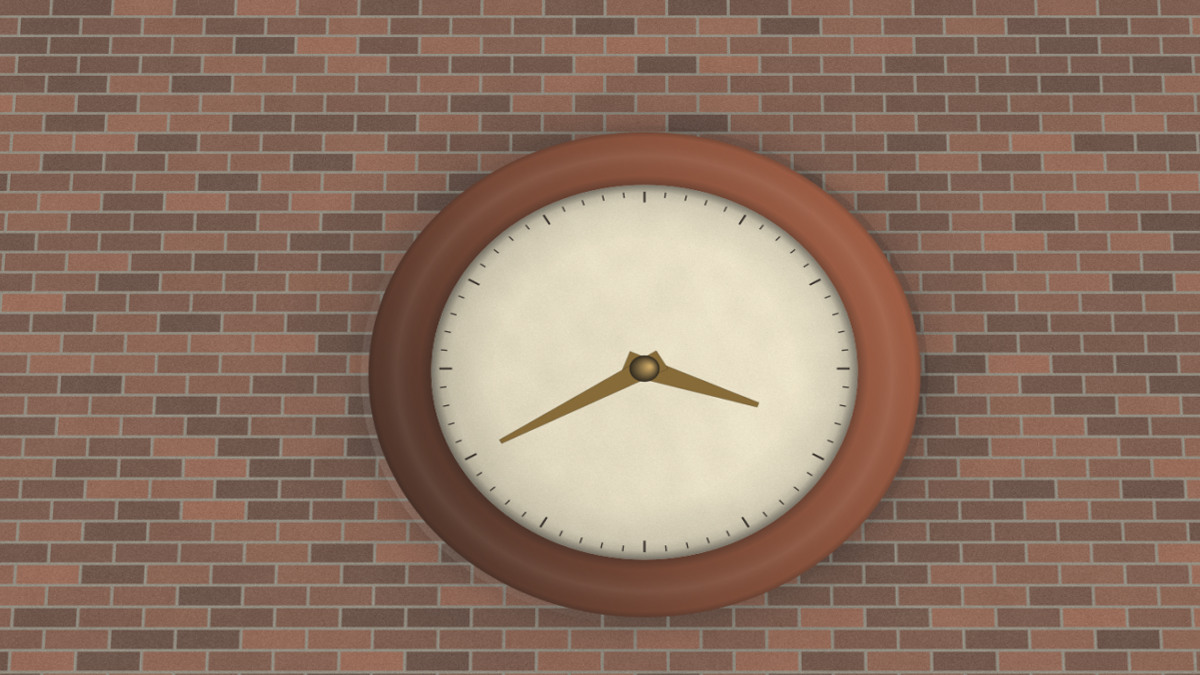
3:40
